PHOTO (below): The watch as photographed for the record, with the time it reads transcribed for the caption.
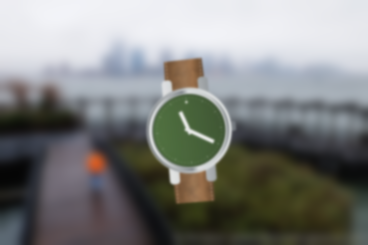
11:20
